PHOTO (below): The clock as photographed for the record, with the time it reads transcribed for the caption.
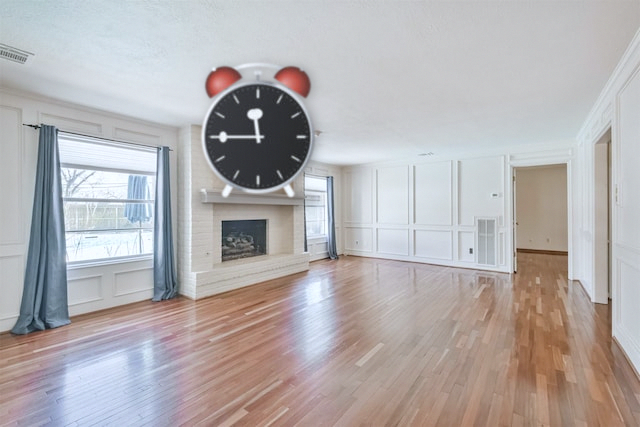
11:45
